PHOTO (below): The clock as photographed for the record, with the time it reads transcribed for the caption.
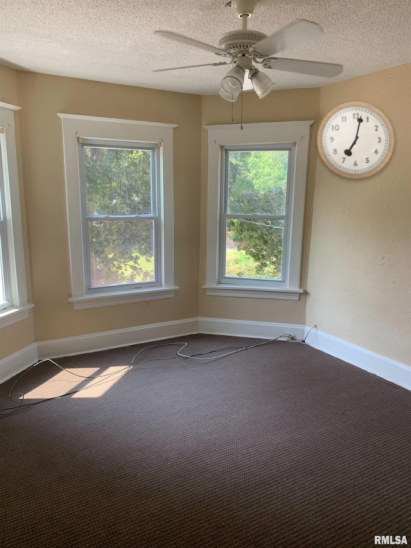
7:02
